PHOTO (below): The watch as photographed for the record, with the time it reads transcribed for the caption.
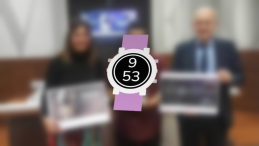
9:53
